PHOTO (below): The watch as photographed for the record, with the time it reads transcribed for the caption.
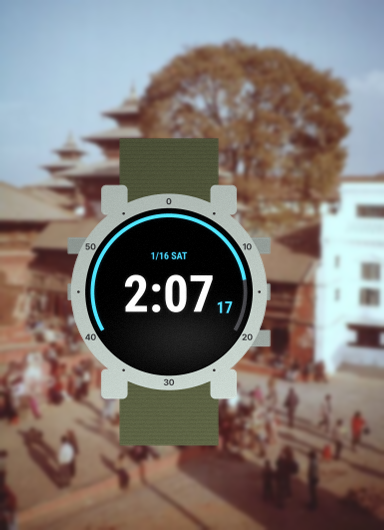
2:07:17
